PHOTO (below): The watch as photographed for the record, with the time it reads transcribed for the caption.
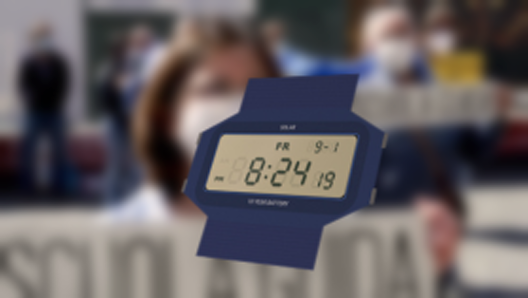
8:24:19
